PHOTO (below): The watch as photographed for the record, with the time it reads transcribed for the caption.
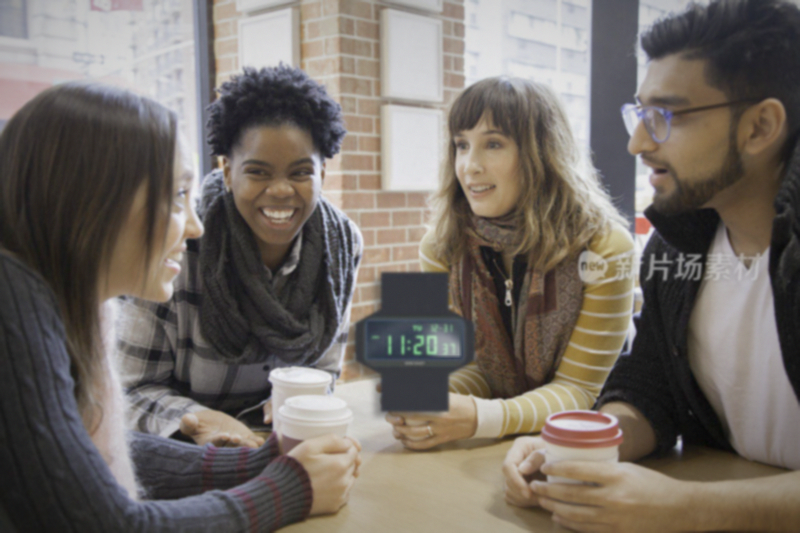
11:20
